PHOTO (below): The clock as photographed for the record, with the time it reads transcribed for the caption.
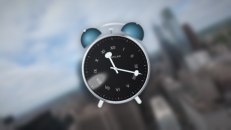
11:18
